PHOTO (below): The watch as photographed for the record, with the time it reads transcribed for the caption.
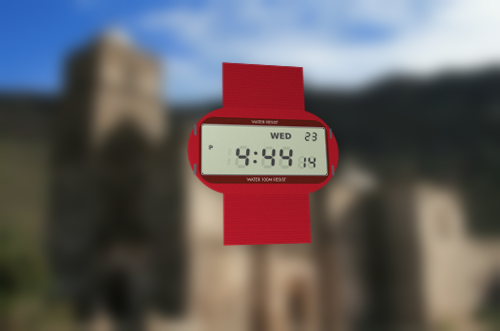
4:44:14
